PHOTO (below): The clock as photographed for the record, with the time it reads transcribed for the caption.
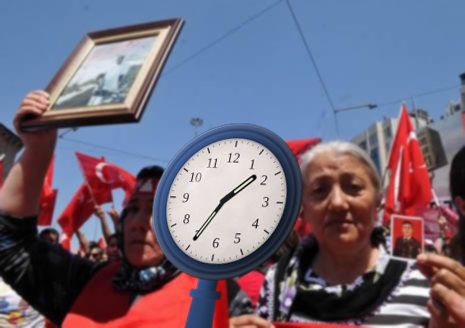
1:35
